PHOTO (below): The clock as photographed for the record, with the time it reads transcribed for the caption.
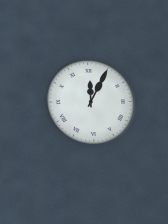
12:05
